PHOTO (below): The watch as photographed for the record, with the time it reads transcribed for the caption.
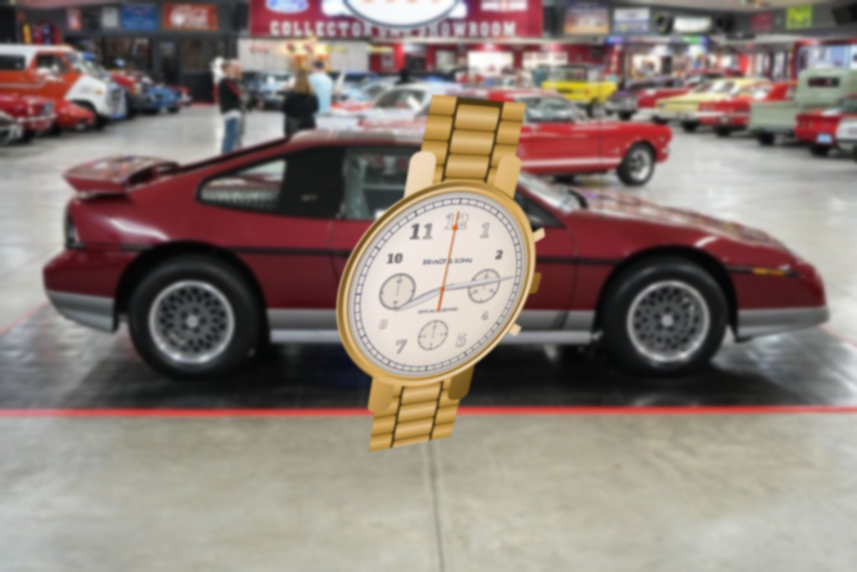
8:14
